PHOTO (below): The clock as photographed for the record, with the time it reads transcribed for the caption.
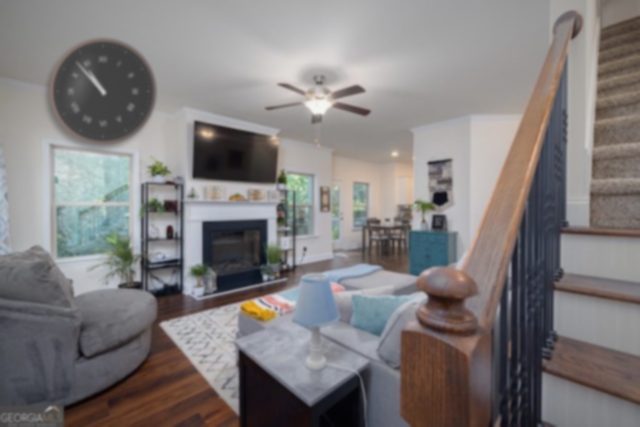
10:53
